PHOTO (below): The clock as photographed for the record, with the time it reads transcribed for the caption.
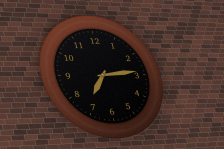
7:14
